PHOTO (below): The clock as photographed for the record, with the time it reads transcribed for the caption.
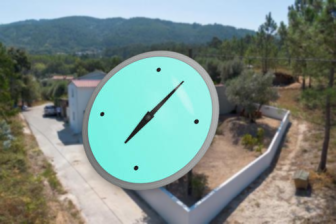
7:06
